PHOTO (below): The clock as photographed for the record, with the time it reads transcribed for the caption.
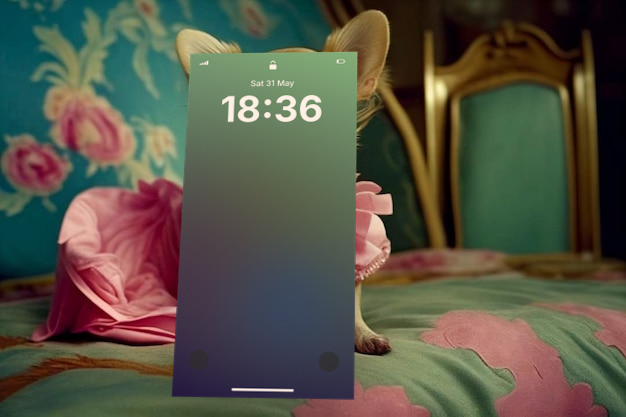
18:36
